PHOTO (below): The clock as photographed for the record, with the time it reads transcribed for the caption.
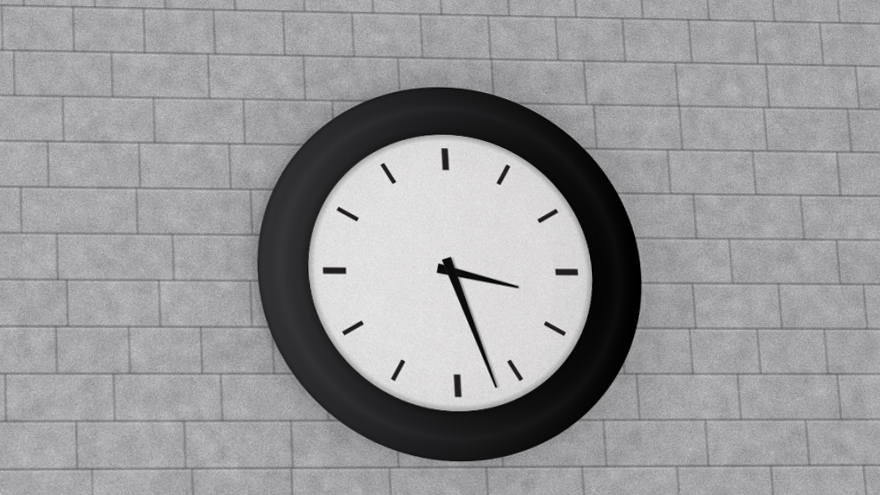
3:27
